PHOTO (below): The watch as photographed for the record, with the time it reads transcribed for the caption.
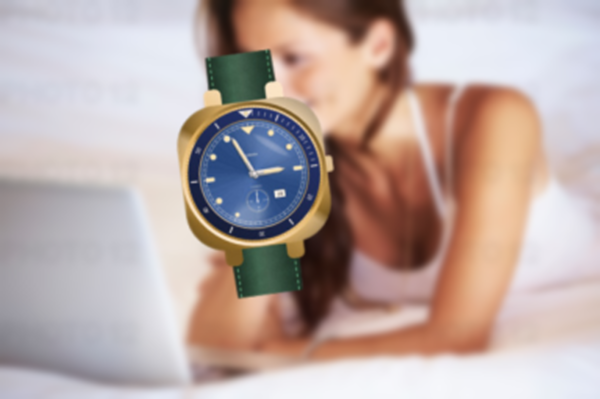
2:56
